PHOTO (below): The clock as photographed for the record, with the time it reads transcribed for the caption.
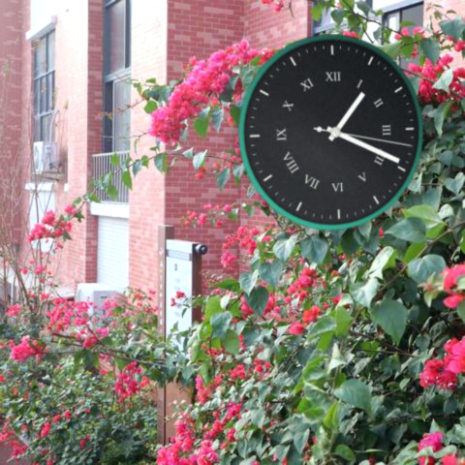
1:19:17
